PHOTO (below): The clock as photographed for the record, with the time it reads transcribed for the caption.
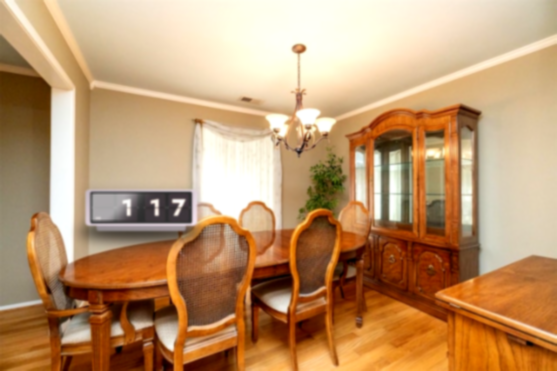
1:17
